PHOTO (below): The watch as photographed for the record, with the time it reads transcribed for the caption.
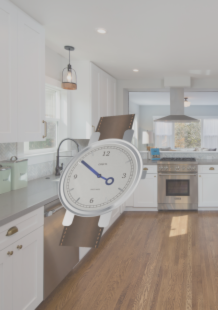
3:51
